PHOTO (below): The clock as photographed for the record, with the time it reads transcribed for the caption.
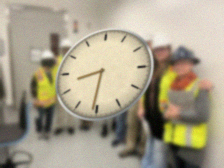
8:31
